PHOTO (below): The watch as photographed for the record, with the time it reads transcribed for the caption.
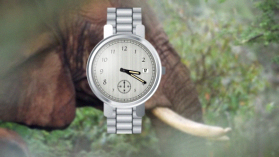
3:20
